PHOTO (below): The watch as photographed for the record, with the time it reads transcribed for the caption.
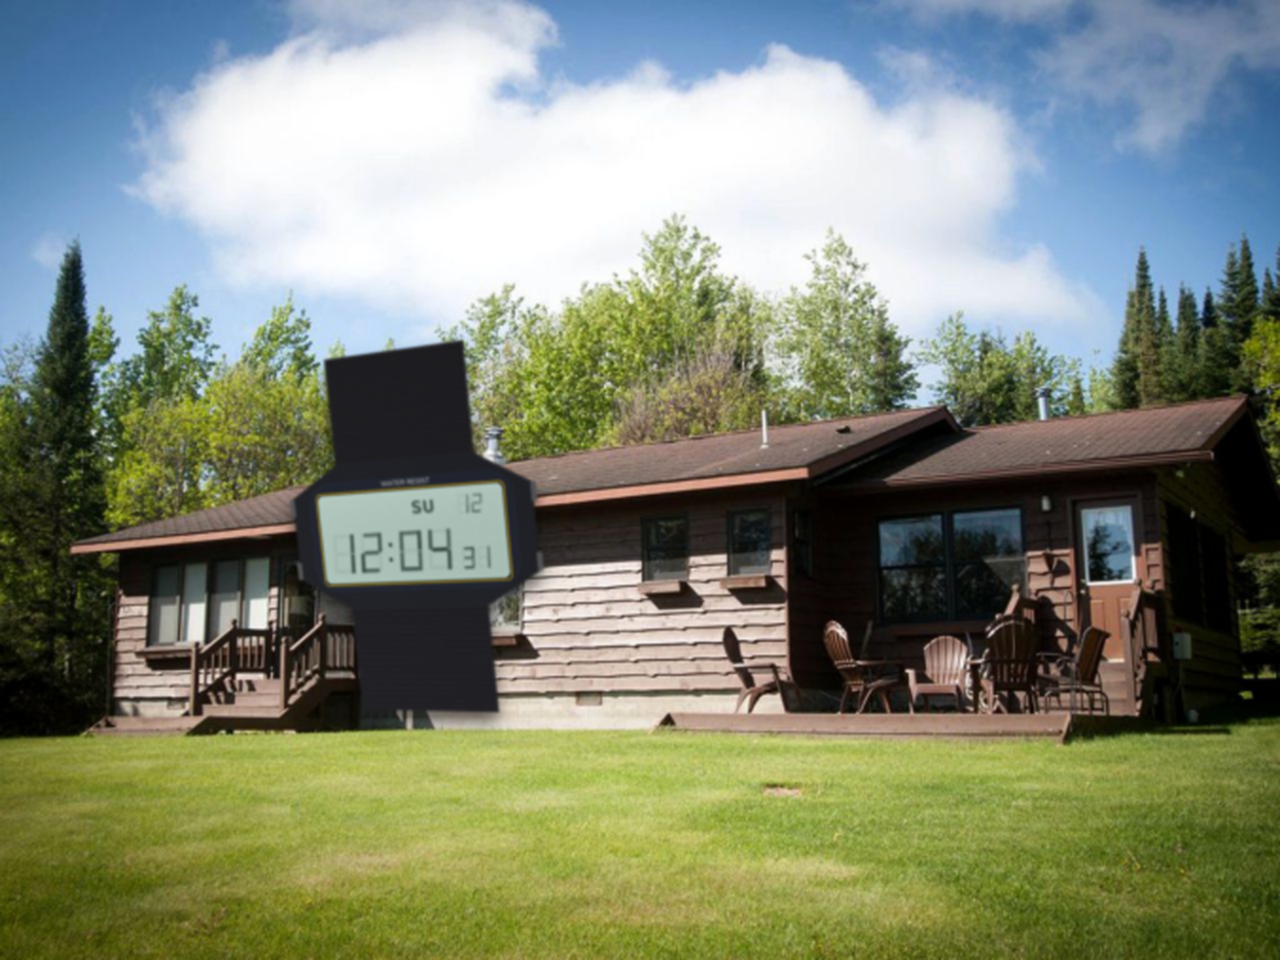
12:04:31
